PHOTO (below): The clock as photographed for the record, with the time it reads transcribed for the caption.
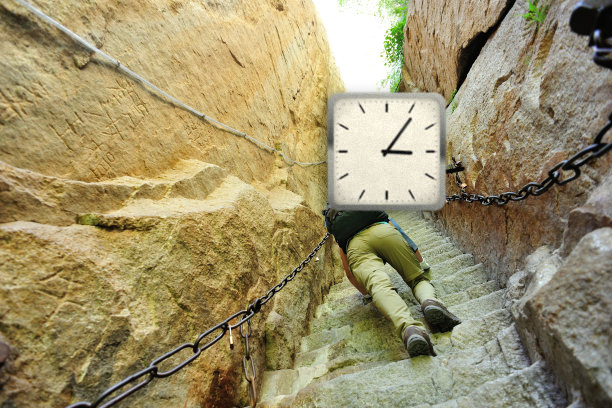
3:06
